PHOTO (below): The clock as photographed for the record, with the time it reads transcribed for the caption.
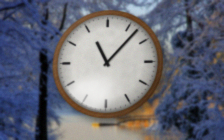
11:07
